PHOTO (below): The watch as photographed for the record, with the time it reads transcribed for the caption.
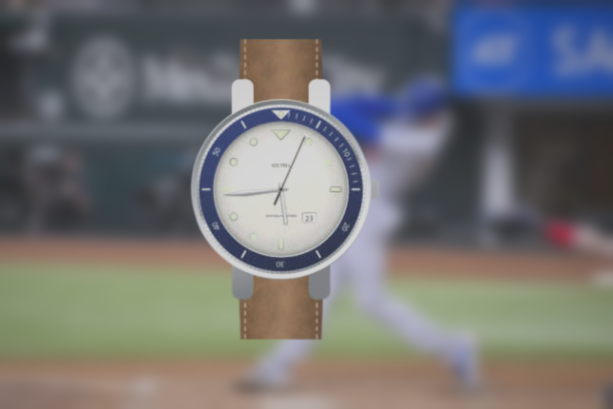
5:44:04
